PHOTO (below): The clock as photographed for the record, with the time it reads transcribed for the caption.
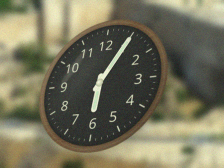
6:05
